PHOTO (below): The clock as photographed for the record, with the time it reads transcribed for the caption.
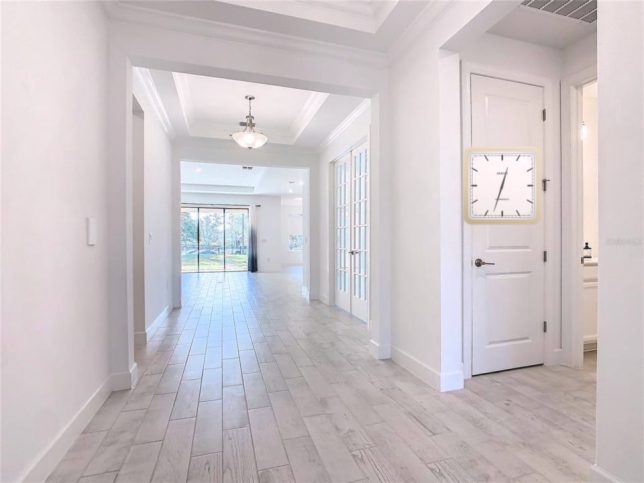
12:33
